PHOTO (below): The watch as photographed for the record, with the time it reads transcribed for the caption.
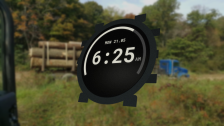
6:25
